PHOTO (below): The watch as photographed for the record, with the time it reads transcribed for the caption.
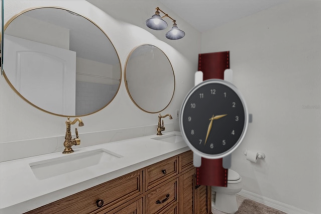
2:33
